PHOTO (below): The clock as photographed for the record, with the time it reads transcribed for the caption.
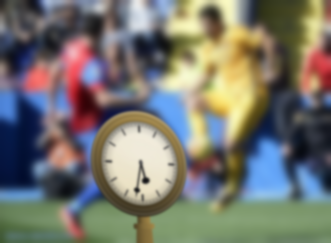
5:32
